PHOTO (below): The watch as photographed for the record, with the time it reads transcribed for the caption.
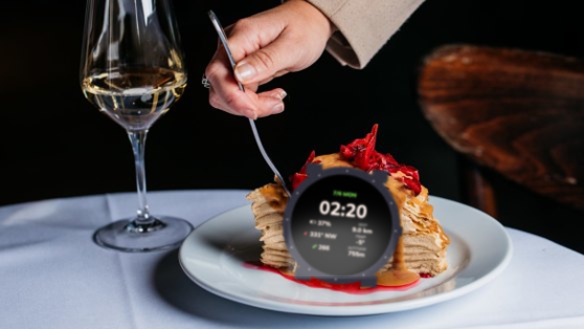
2:20
